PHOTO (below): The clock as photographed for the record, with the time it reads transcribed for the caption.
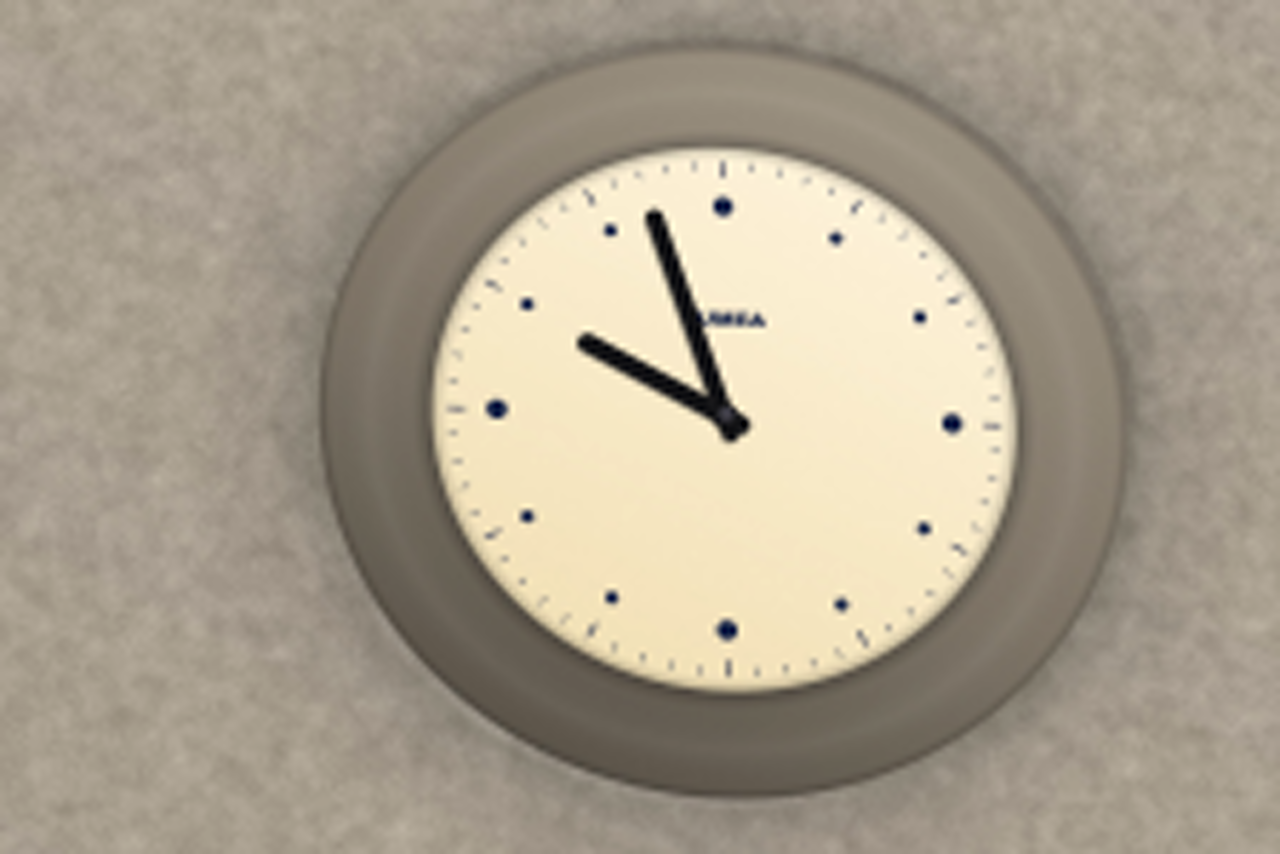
9:57
